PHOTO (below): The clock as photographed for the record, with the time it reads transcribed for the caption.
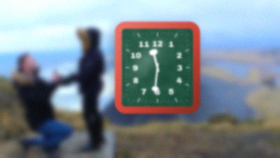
11:31
